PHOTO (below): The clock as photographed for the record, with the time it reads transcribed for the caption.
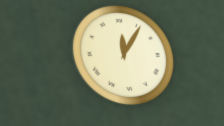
12:06
